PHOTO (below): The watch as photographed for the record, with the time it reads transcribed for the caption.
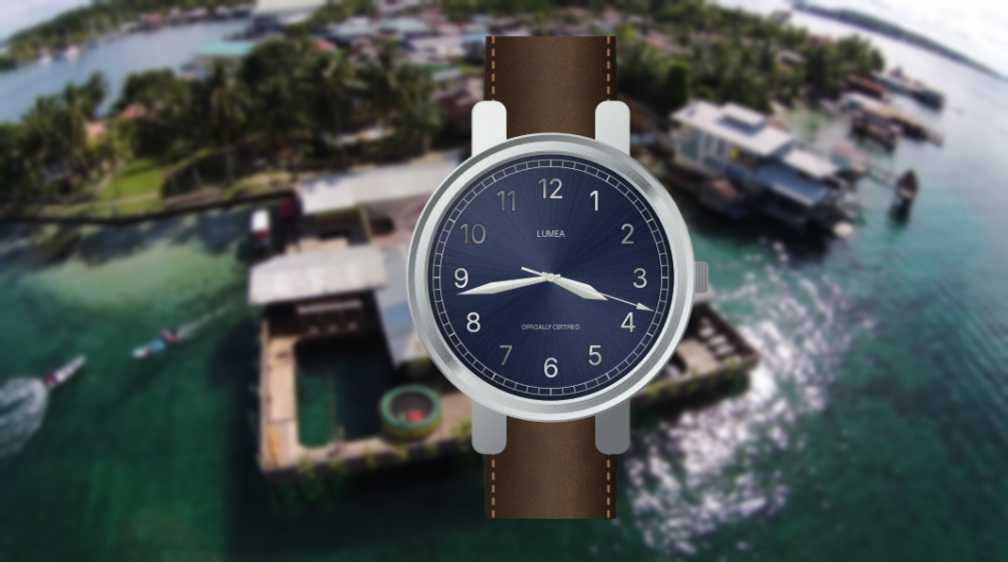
3:43:18
